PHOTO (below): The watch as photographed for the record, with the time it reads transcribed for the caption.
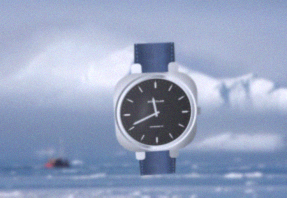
11:41
